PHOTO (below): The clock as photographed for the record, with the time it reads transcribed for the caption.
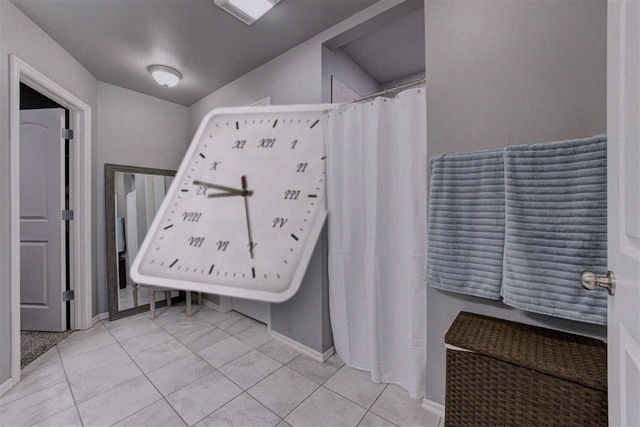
8:46:25
